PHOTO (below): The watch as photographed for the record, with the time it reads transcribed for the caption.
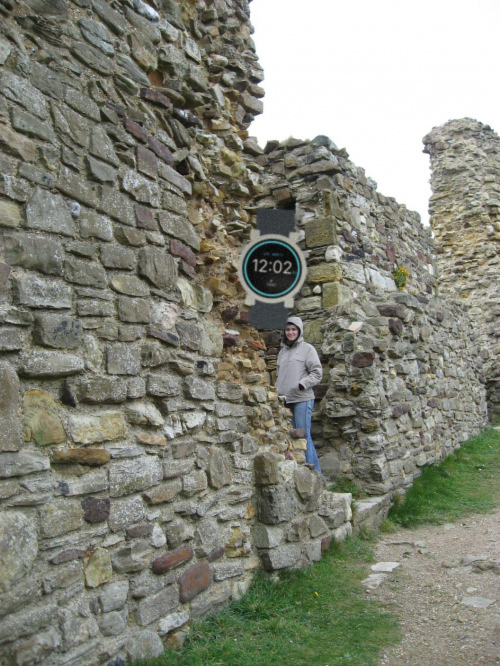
12:02
